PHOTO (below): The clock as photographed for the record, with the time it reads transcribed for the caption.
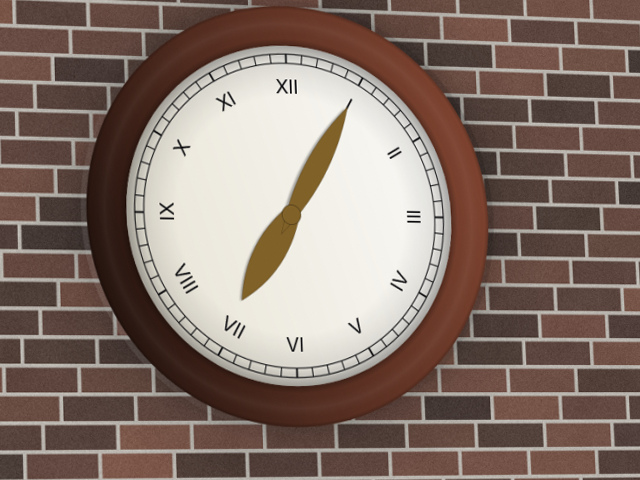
7:05
